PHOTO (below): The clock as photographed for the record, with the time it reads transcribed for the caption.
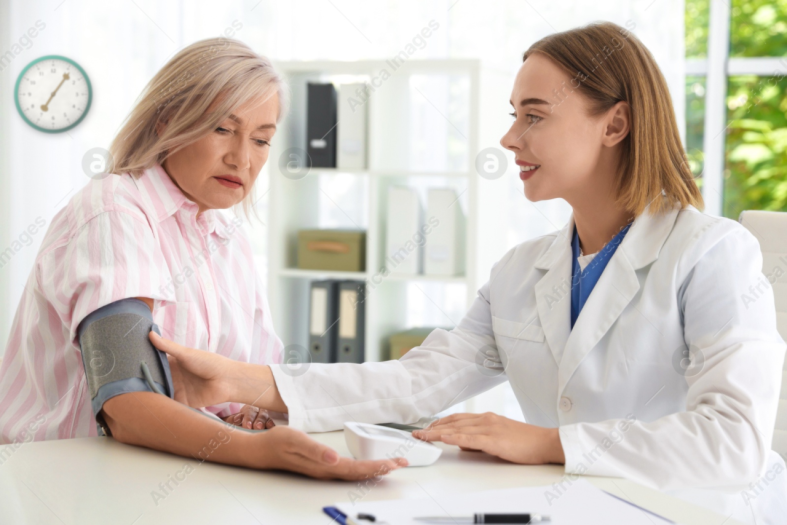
7:06
